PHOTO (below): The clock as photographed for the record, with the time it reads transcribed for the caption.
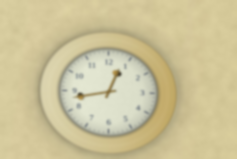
12:43
